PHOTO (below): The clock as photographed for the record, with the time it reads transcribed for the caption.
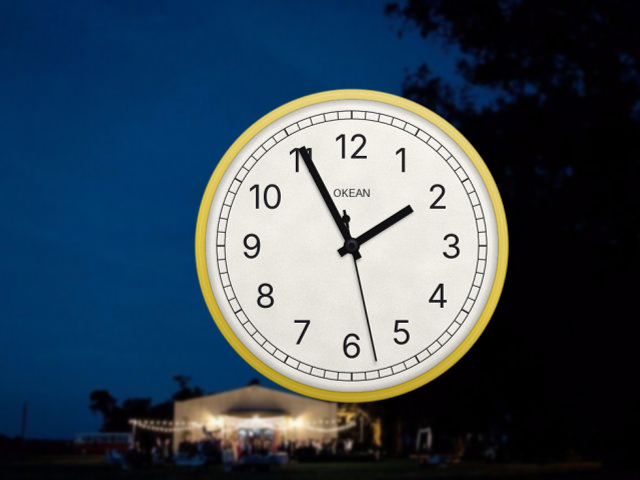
1:55:28
